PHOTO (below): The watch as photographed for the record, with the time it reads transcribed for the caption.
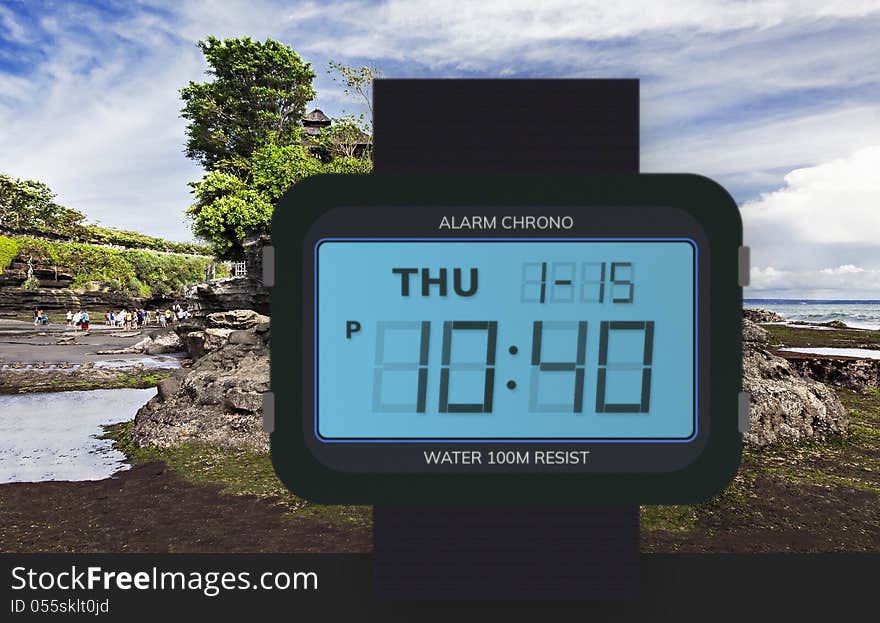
10:40
